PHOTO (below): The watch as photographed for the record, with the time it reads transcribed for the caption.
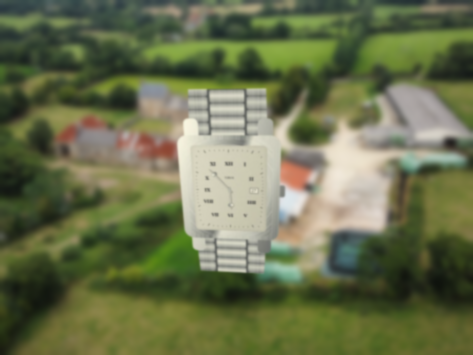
5:53
